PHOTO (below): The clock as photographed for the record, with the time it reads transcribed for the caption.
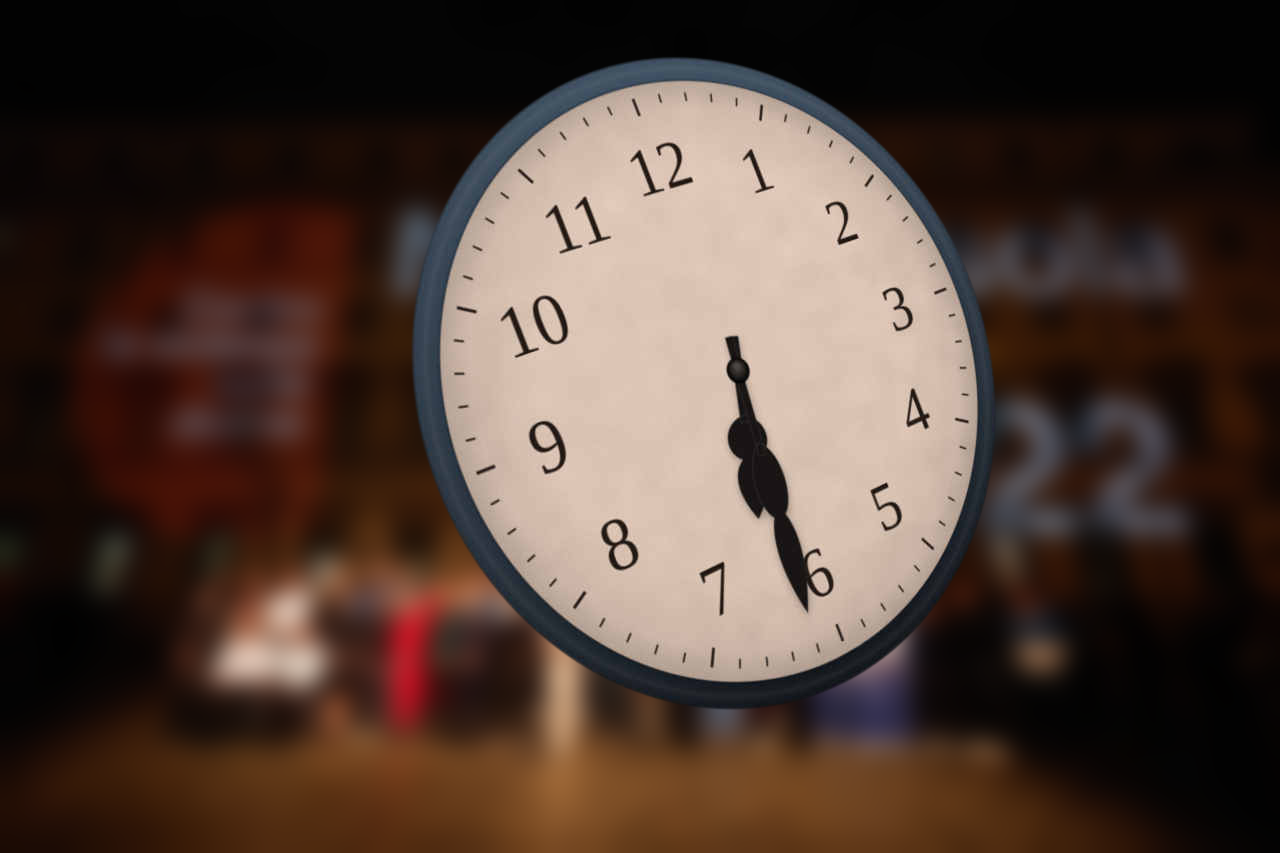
6:31
